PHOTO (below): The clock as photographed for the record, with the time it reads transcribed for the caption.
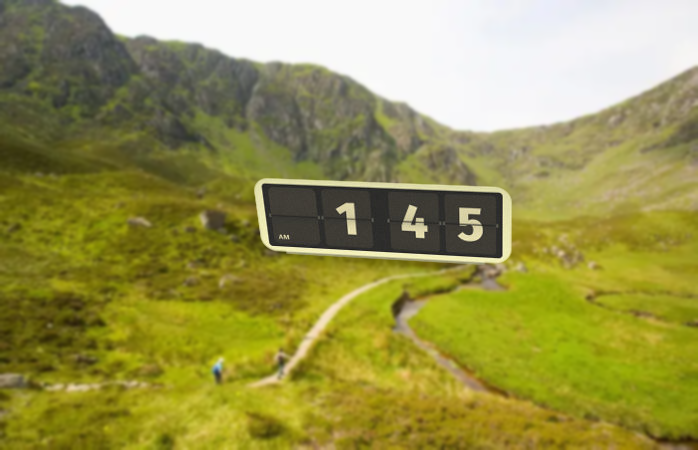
1:45
